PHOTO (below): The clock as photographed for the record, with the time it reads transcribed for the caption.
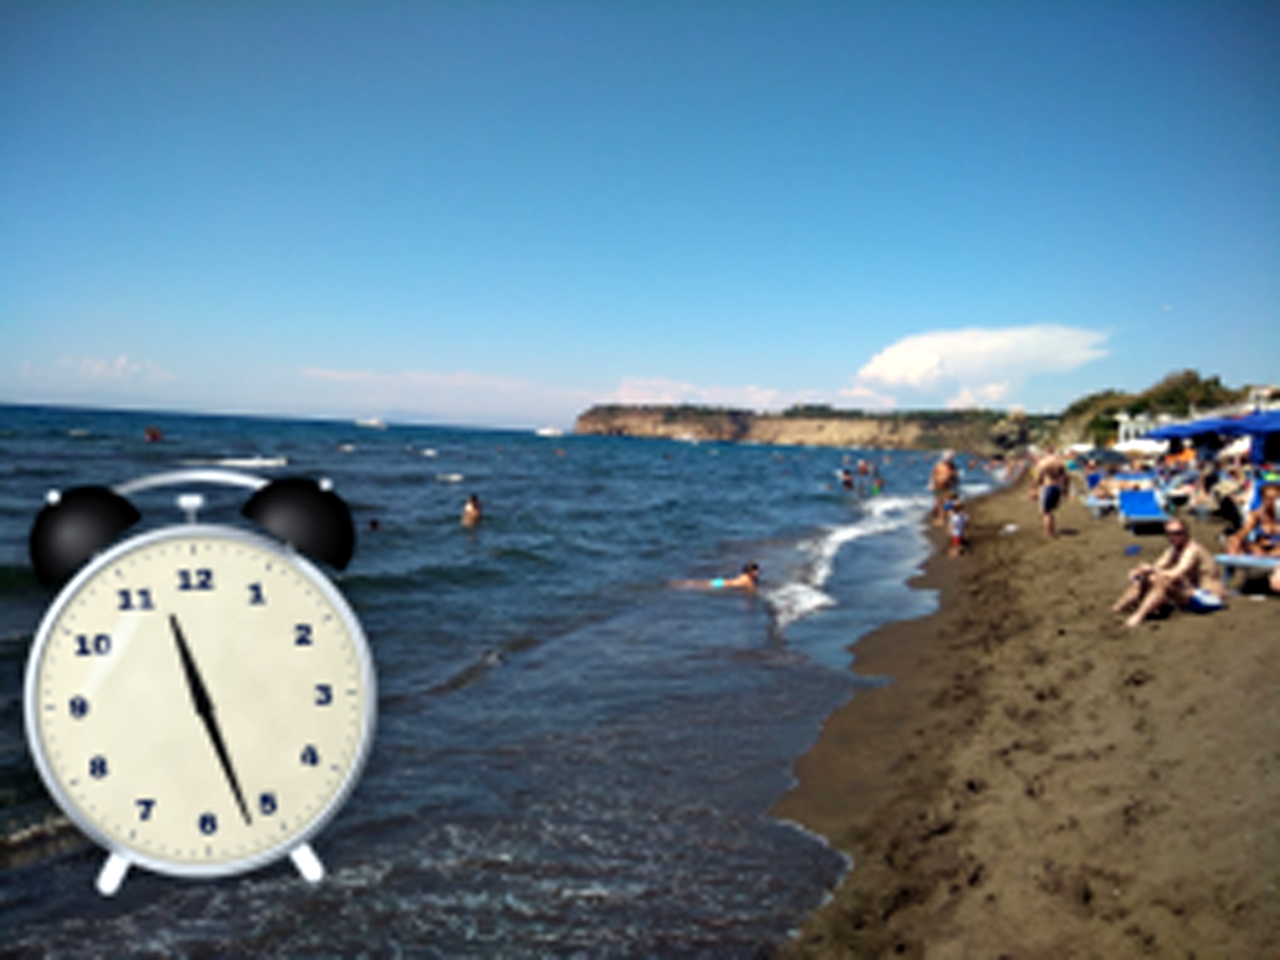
11:27
